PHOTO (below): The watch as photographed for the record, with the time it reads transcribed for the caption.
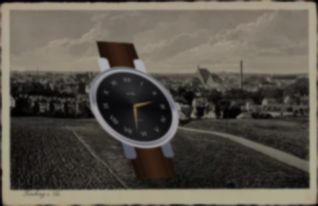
2:32
